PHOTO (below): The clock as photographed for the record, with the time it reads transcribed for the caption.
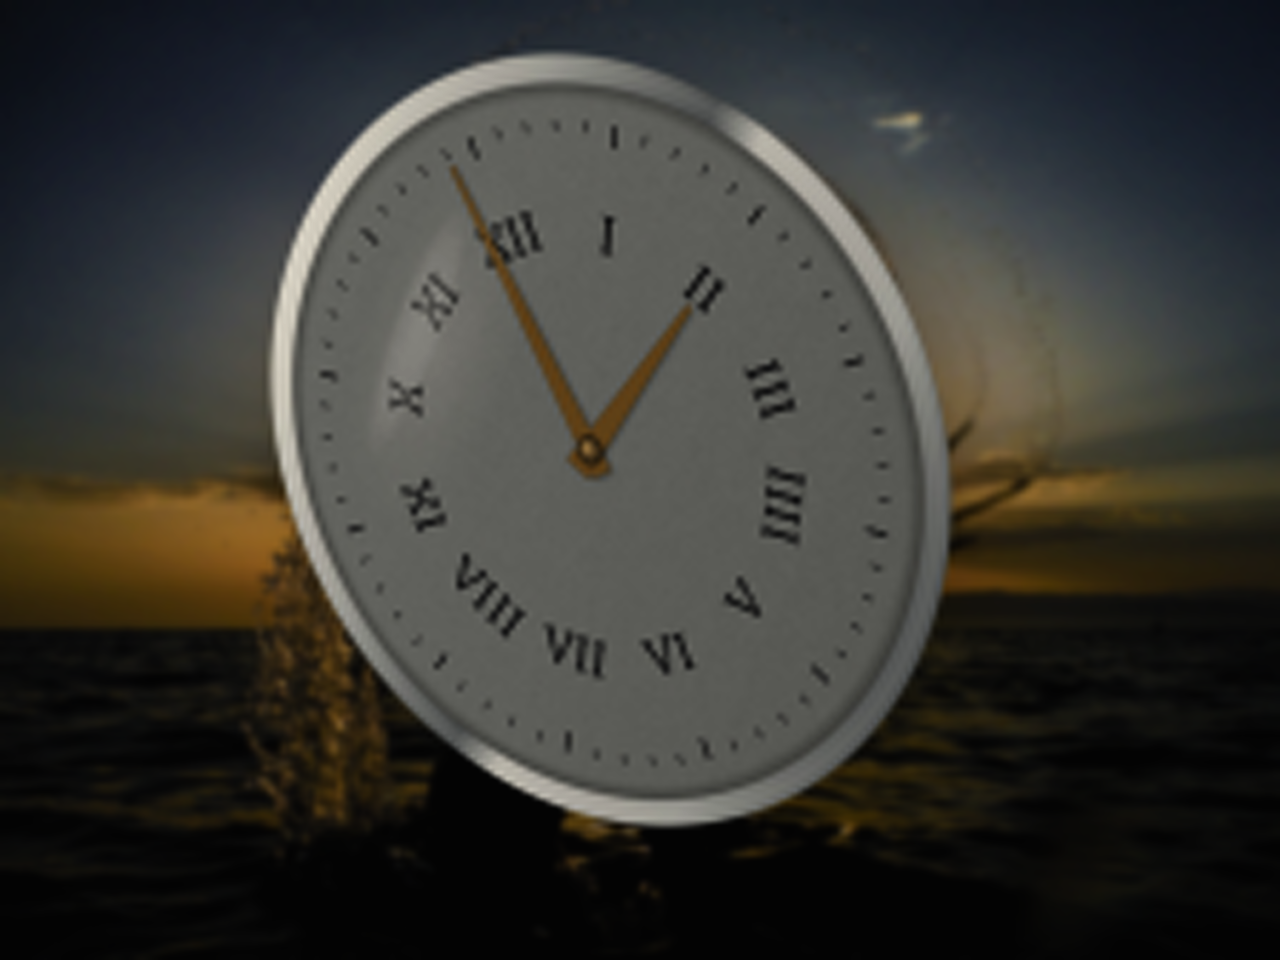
1:59
